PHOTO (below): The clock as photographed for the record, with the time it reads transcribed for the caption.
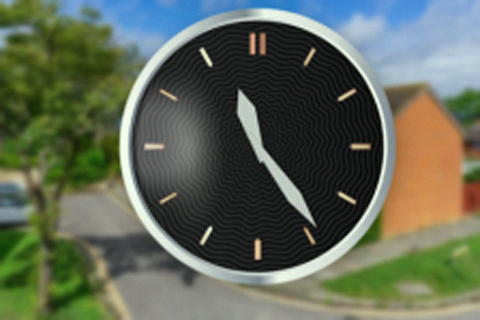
11:24
